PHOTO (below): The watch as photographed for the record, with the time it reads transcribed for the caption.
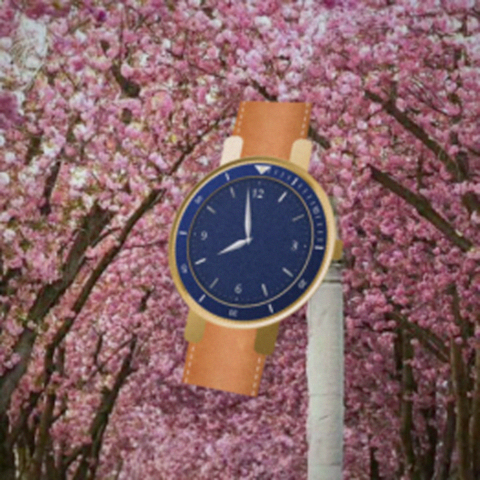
7:58
